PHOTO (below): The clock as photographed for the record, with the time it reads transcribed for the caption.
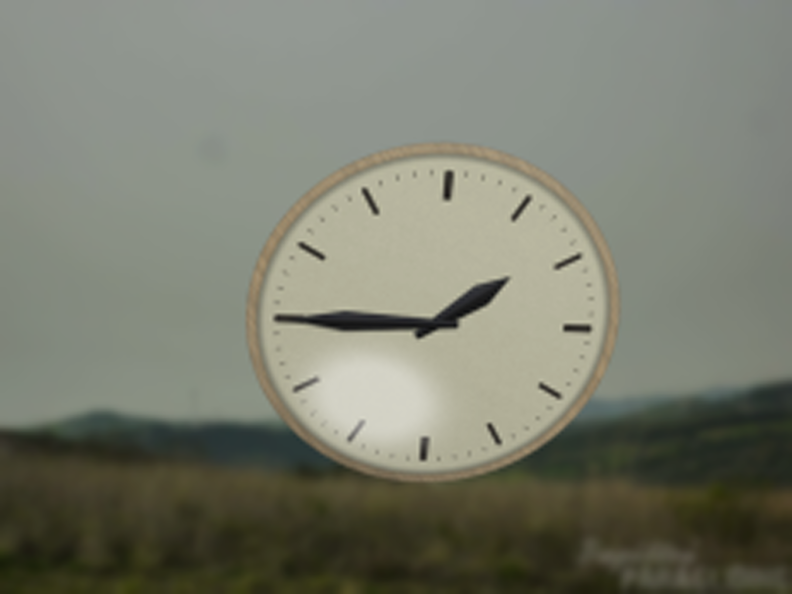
1:45
